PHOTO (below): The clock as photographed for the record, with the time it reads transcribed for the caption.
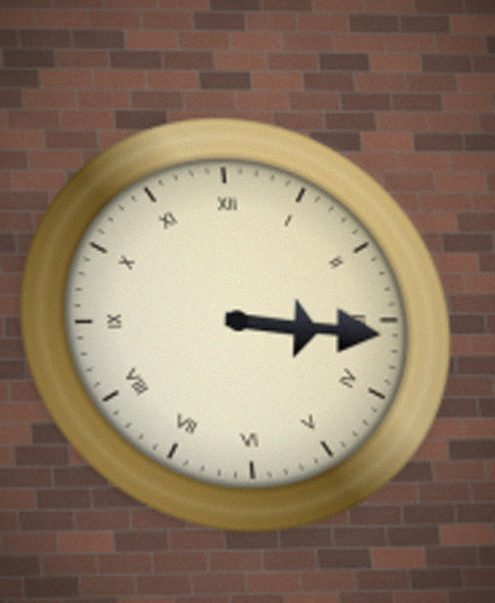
3:16
